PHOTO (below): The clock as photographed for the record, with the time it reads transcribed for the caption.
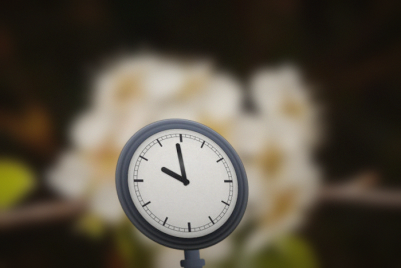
9:59
